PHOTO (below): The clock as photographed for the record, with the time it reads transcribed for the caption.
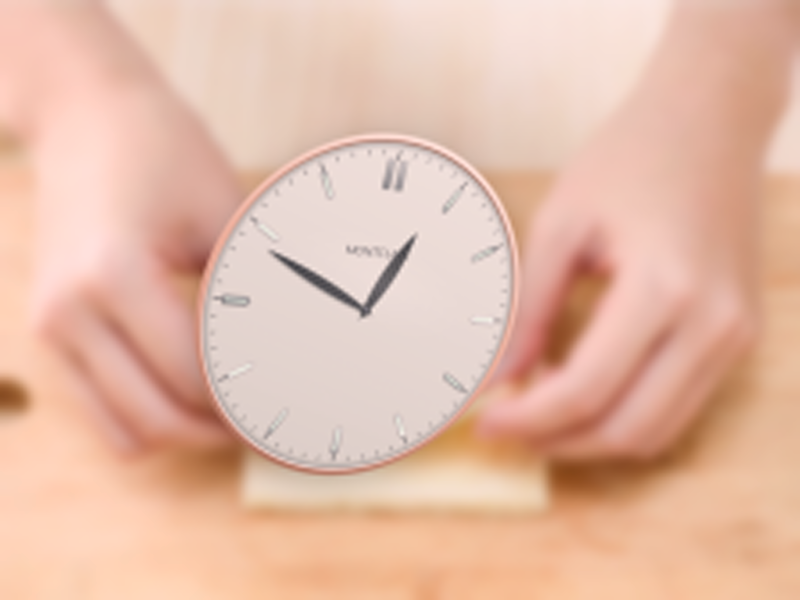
12:49
